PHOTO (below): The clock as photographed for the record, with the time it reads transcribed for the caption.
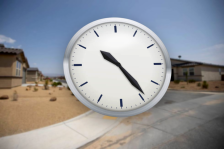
10:24
